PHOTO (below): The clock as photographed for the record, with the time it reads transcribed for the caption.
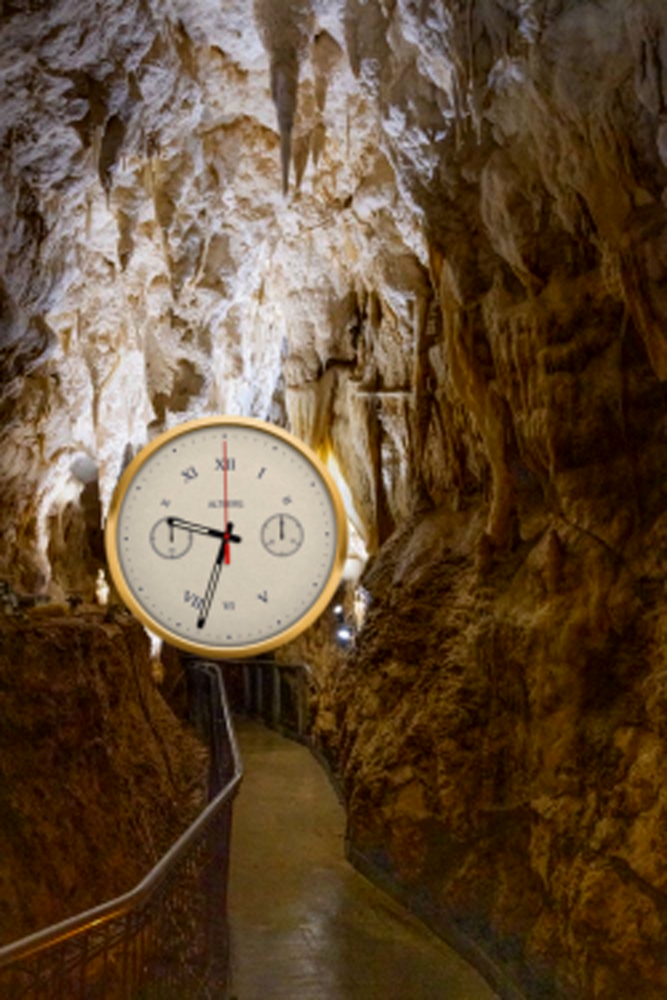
9:33
